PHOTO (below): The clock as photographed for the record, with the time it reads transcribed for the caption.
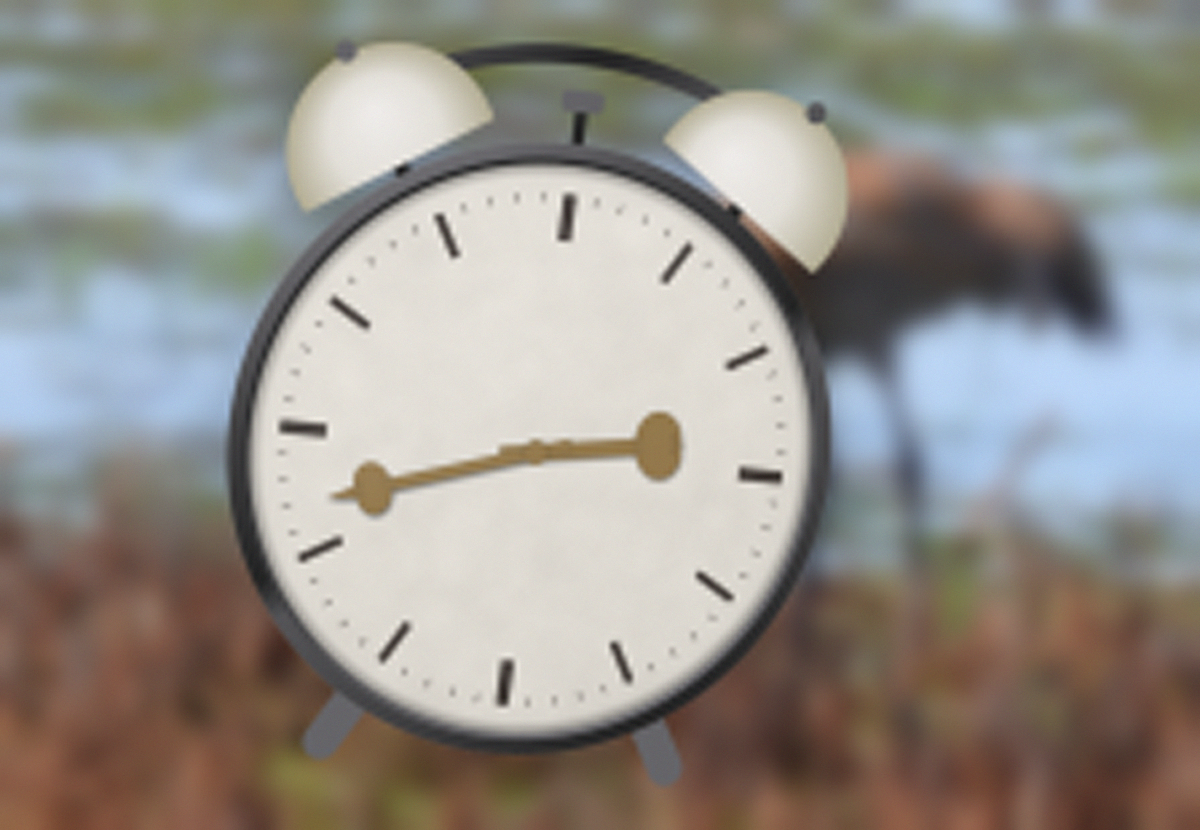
2:42
